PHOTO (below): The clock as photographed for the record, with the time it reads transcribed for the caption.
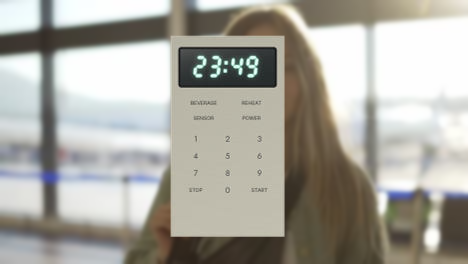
23:49
